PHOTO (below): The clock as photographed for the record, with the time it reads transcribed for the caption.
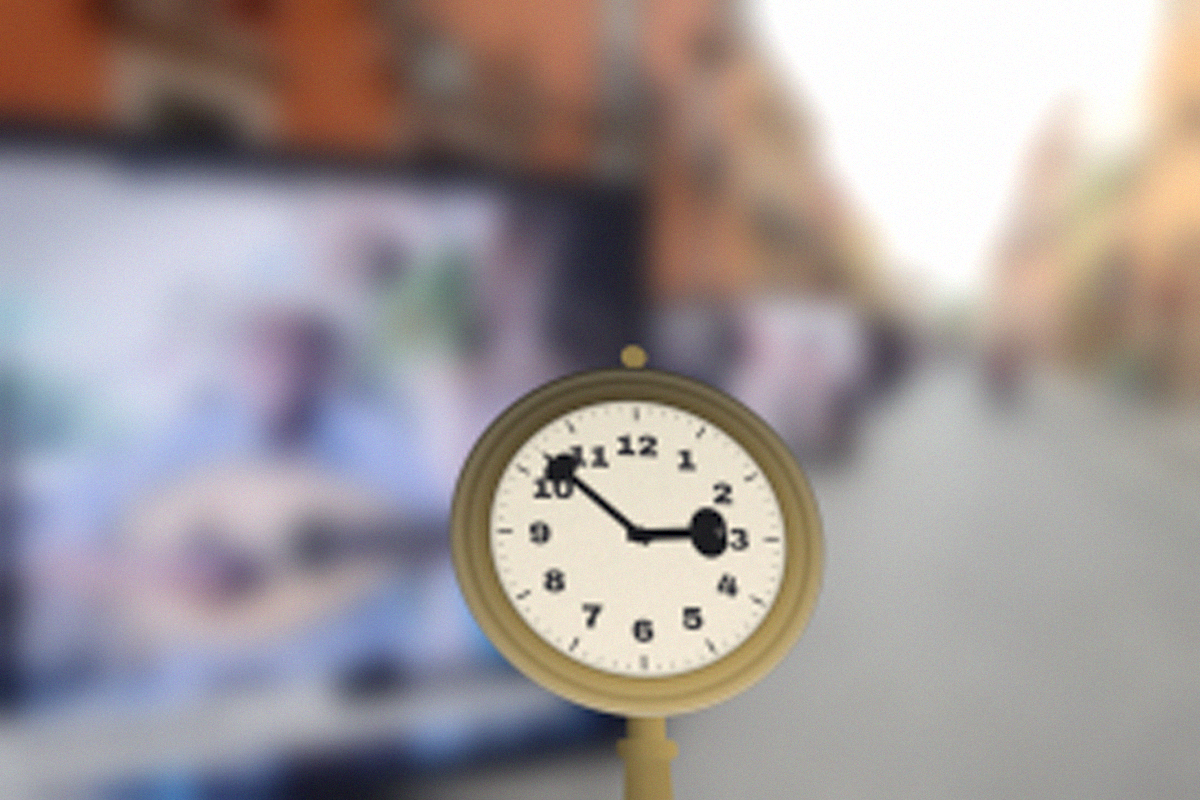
2:52
